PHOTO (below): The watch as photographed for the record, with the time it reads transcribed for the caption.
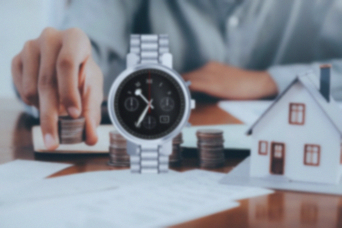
10:35
